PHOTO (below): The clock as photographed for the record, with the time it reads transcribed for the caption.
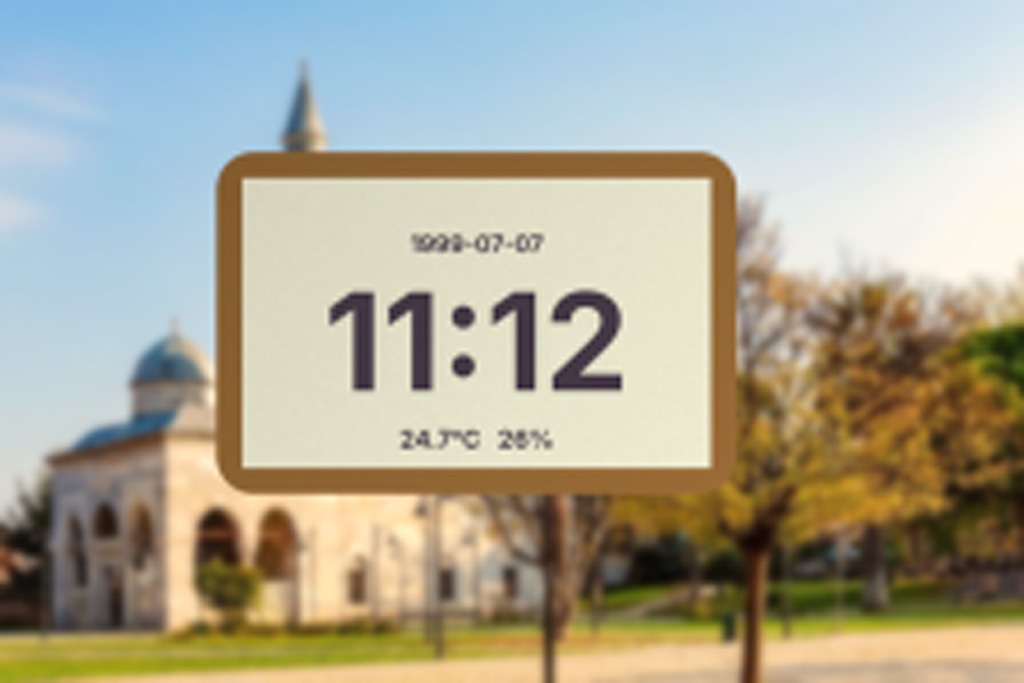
11:12
